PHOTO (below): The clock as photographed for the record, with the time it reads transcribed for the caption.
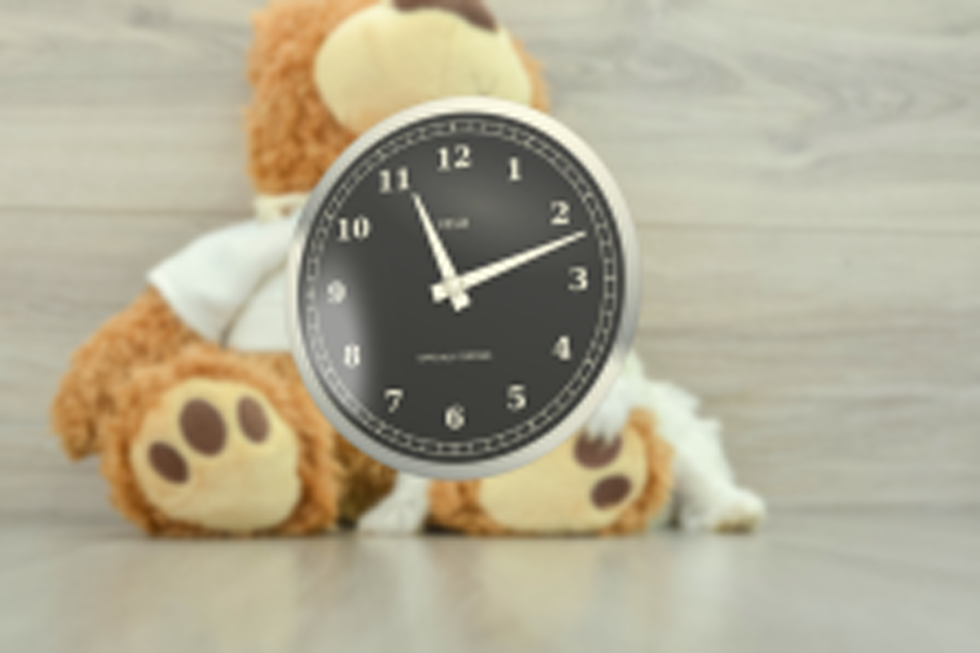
11:12
